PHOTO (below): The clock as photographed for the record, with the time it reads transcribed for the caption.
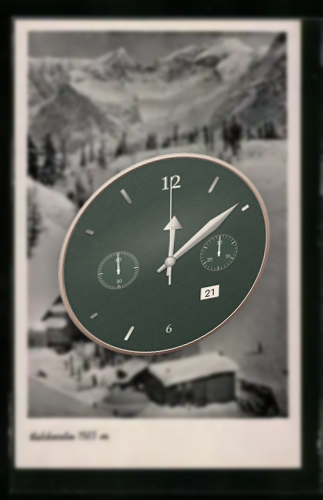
12:09
